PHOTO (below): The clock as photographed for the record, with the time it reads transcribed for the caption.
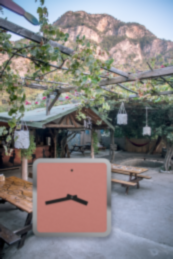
3:43
